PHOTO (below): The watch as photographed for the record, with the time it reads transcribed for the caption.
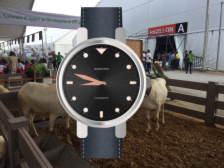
8:48
